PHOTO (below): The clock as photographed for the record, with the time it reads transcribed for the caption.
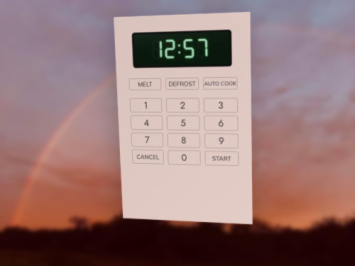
12:57
